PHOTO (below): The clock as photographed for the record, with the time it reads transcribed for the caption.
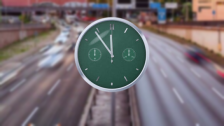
11:54
